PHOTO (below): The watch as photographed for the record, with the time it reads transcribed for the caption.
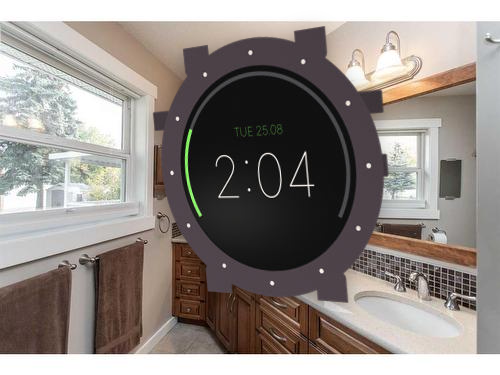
2:04
